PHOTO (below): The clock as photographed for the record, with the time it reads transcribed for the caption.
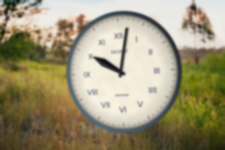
10:02
